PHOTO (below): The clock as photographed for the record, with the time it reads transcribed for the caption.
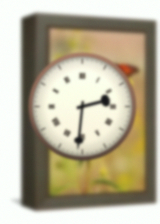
2:31
